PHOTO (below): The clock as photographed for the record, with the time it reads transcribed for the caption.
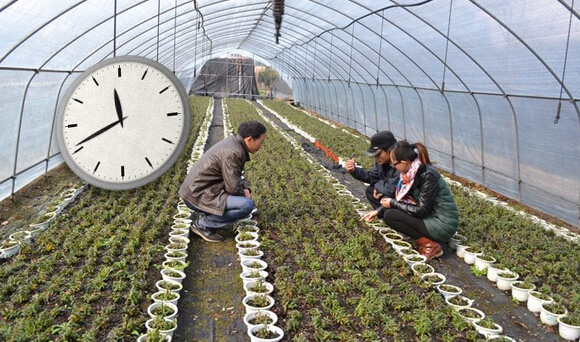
11:41
